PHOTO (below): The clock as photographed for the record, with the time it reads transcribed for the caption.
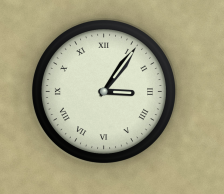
3:06
